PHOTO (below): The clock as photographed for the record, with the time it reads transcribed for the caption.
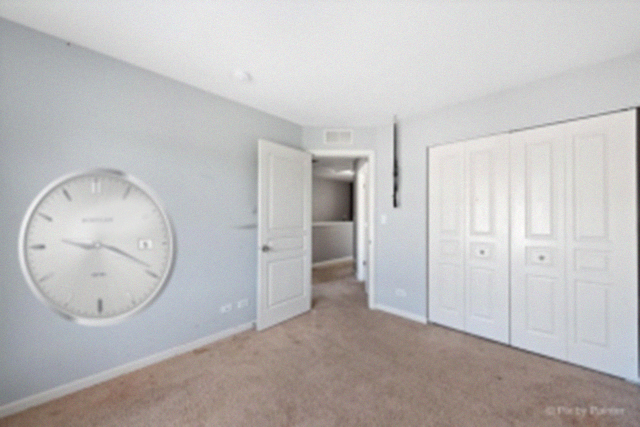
9:19
